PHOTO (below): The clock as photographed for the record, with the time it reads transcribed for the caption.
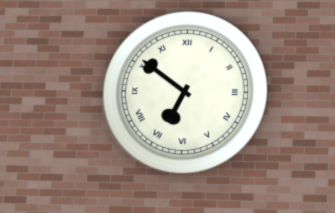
6:51
